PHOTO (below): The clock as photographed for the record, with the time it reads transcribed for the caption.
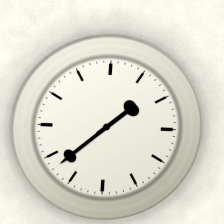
1:38
